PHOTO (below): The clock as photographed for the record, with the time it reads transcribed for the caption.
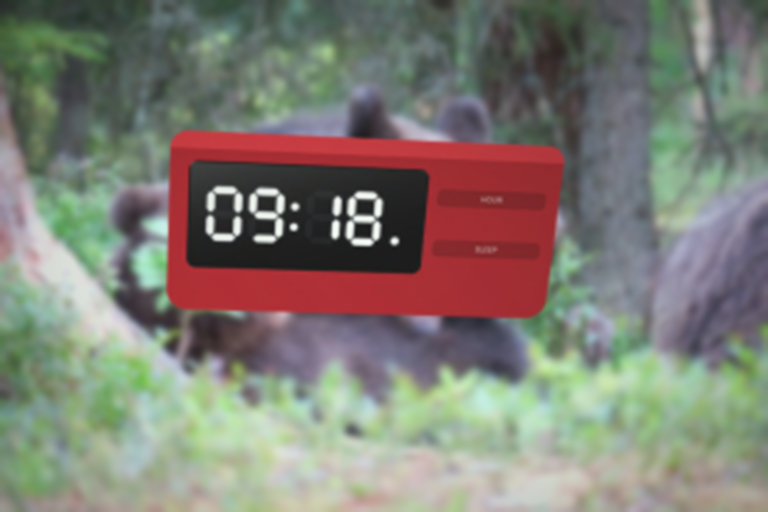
9:18
